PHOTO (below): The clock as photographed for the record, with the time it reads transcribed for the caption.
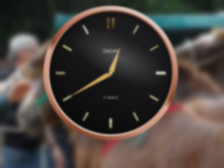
12:40
